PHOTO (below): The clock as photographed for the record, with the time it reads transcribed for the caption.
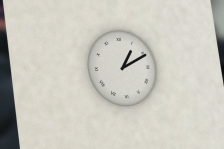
1:11
